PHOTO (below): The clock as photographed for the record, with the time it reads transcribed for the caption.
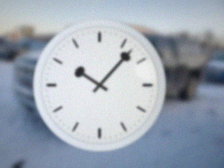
10:07
